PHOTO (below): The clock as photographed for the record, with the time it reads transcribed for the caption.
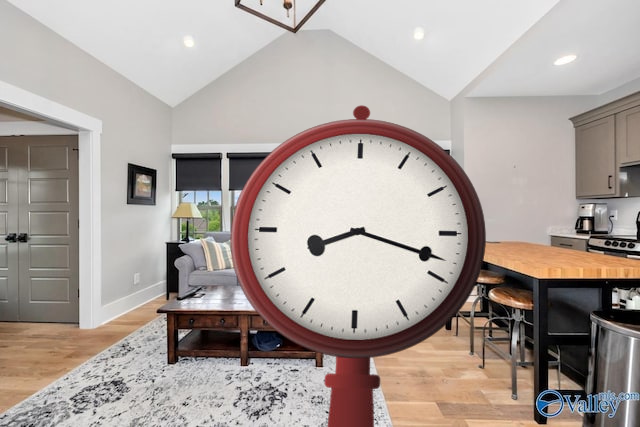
8:18
